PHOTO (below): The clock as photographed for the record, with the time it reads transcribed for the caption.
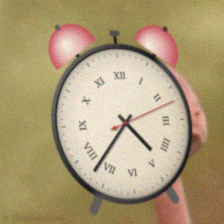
4:37:12
